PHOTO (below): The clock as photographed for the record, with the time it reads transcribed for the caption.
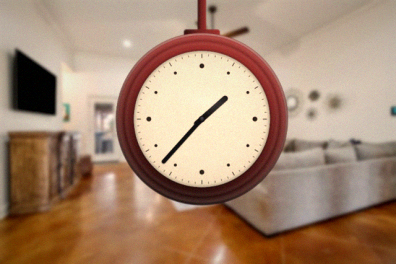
1:37
